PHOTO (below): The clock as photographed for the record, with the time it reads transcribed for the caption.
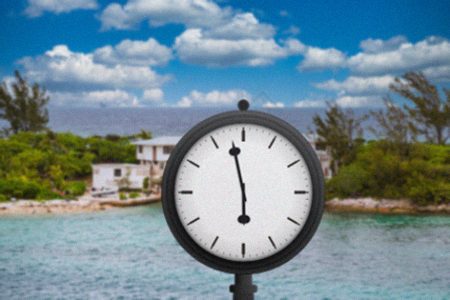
5:58
